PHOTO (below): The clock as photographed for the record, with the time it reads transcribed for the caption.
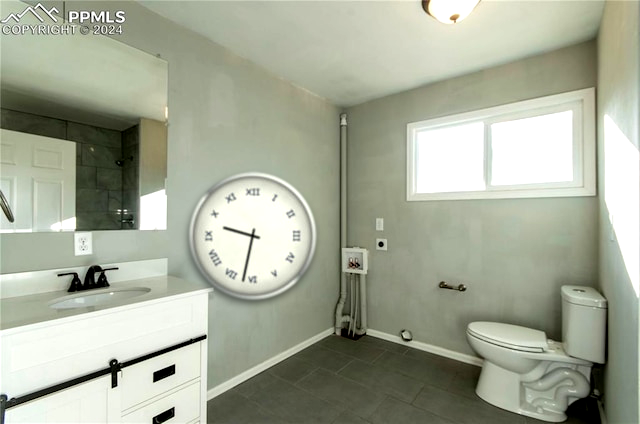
9:32
